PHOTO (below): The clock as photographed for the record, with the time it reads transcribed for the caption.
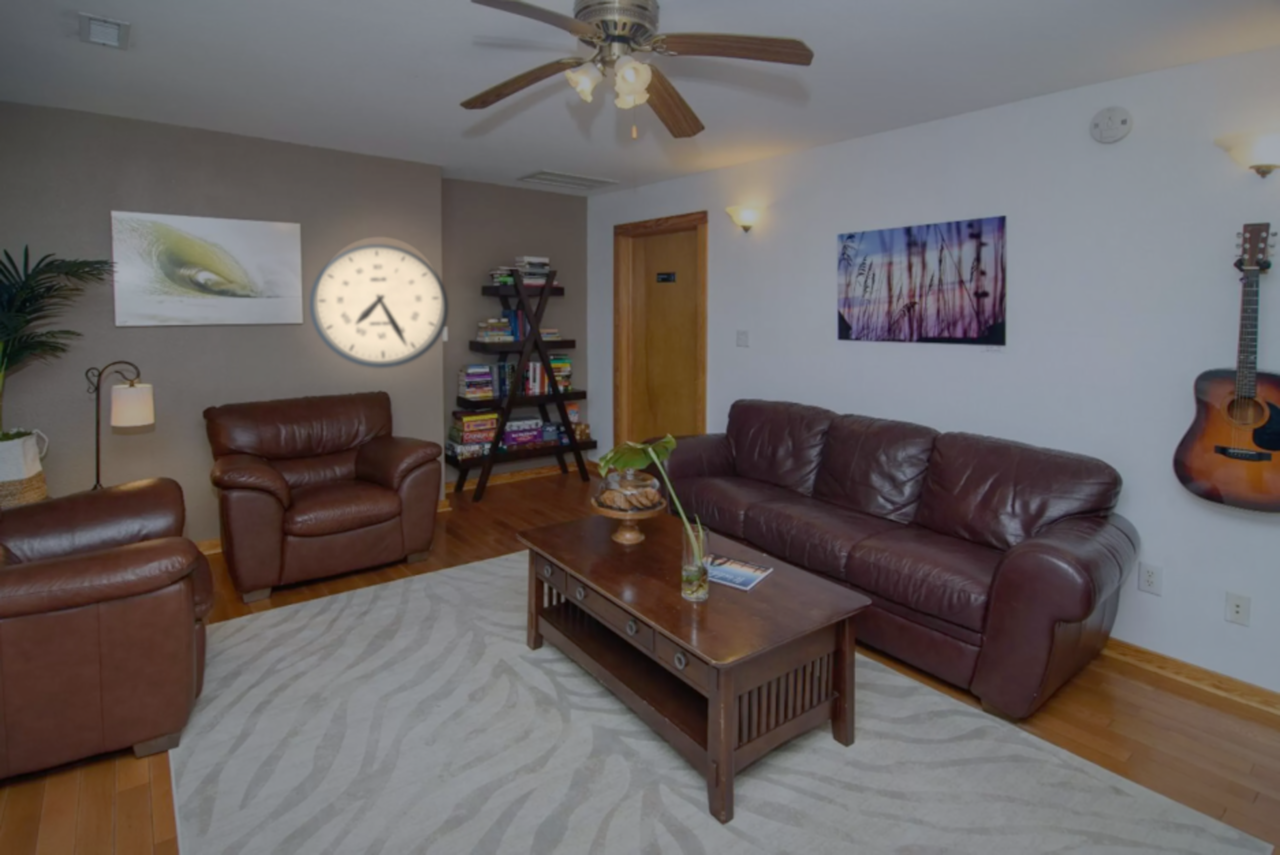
7:26
